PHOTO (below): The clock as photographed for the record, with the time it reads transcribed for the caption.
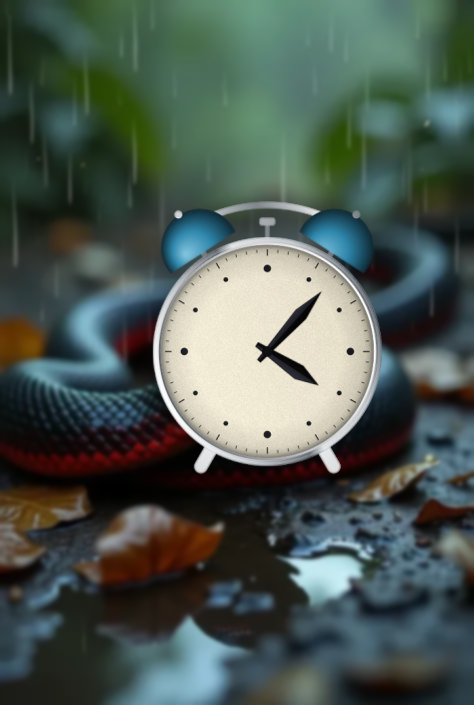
4:07
